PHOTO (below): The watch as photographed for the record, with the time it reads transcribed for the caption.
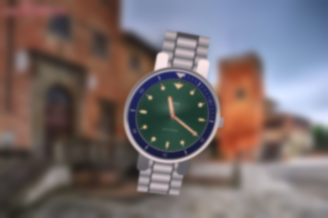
11:20
